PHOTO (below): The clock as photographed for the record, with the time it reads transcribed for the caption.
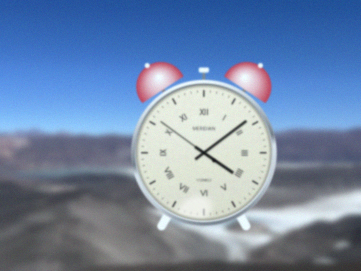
4:08:51
